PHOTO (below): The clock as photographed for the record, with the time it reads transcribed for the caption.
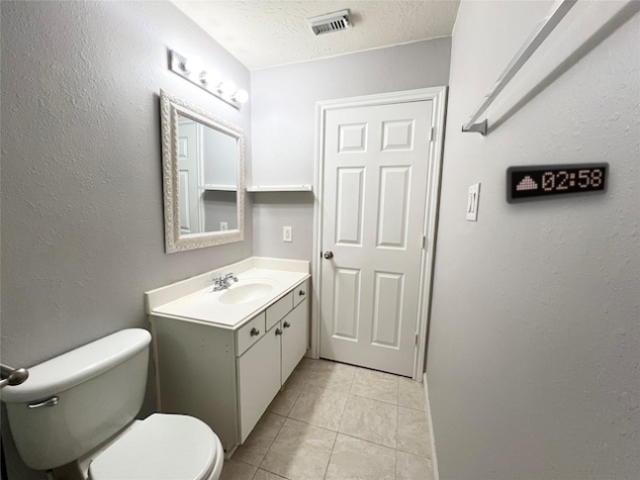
2:58
